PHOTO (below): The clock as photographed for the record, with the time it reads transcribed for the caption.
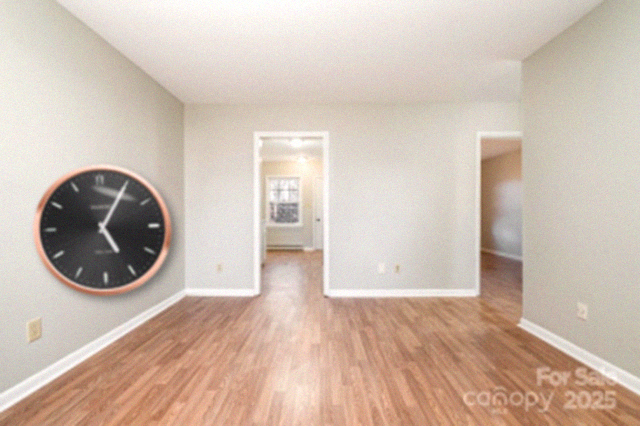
5:05
